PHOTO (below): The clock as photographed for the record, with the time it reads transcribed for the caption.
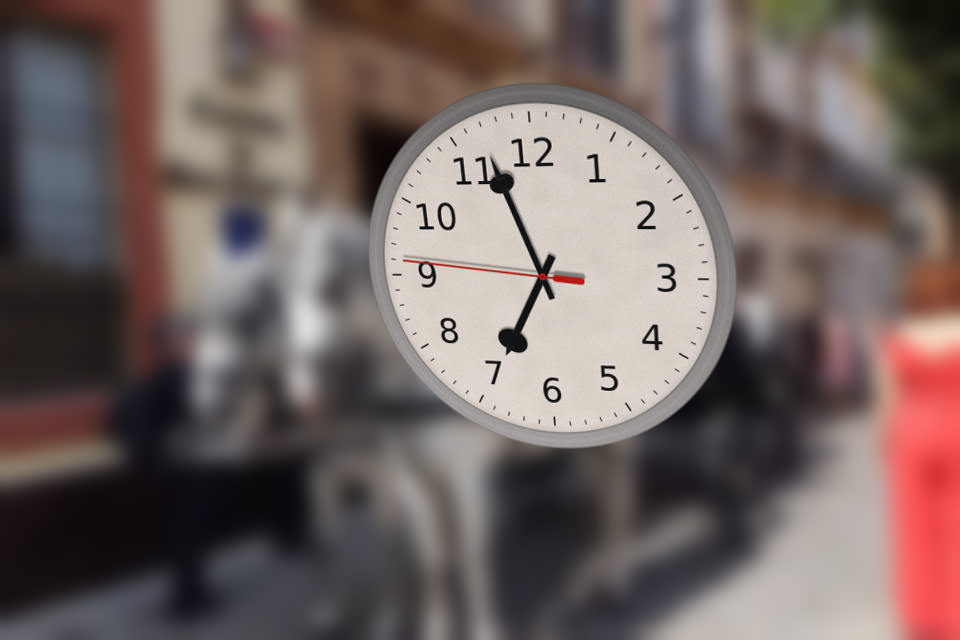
6:56:46
